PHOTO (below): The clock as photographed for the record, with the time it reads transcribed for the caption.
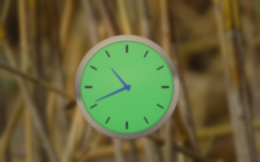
10:41
